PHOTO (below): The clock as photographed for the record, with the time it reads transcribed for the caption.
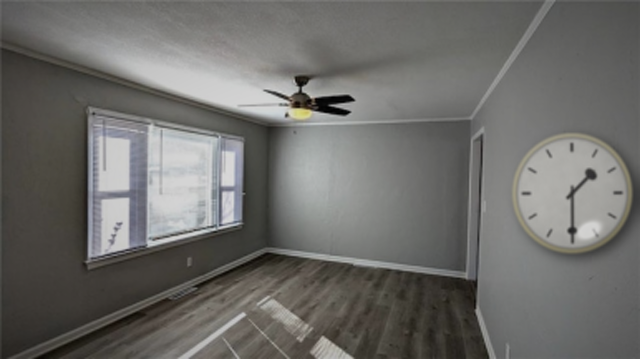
1:30
